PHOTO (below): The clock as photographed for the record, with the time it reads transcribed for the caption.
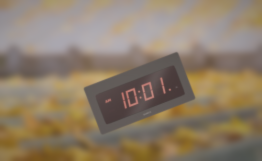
10:01
